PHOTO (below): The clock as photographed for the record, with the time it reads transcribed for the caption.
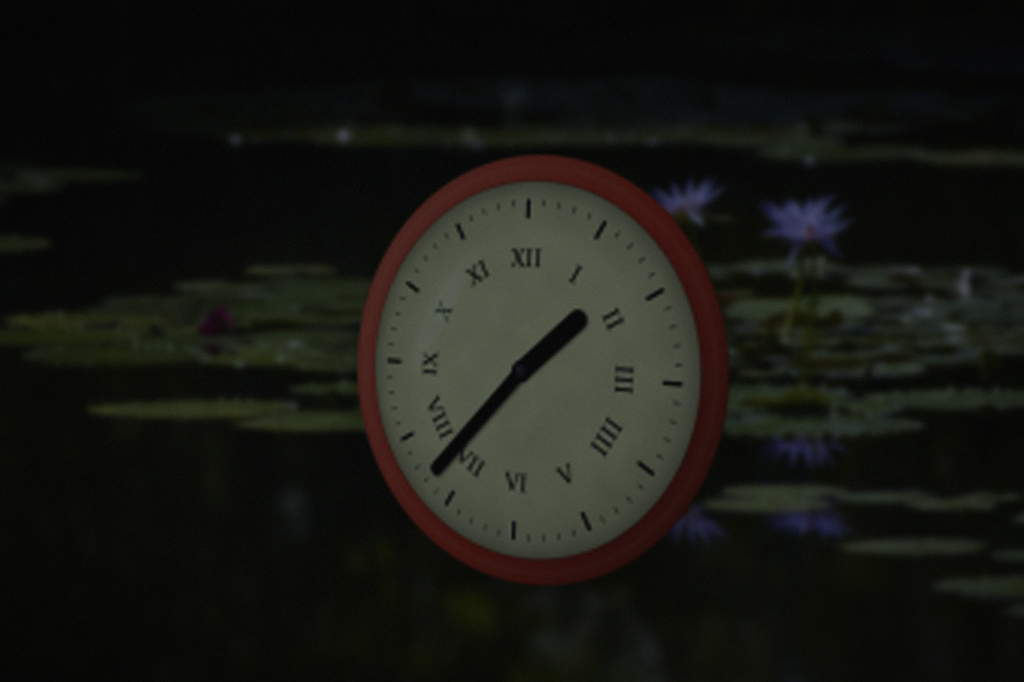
1:37
